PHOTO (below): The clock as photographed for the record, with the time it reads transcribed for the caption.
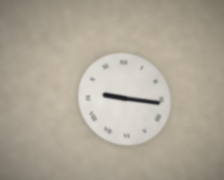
9:16
